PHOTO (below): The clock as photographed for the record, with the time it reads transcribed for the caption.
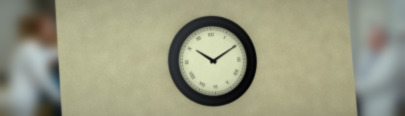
10:10
